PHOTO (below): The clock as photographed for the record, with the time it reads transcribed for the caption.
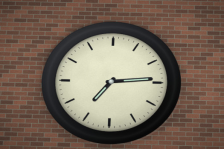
7:14
